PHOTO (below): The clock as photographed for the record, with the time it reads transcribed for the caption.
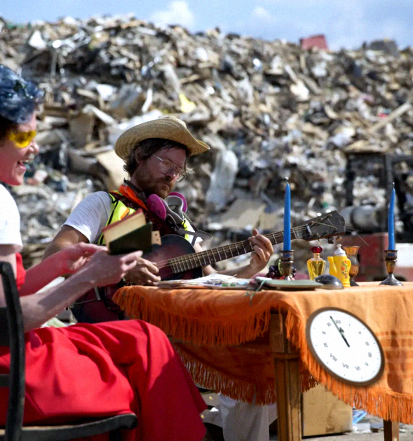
11:58
